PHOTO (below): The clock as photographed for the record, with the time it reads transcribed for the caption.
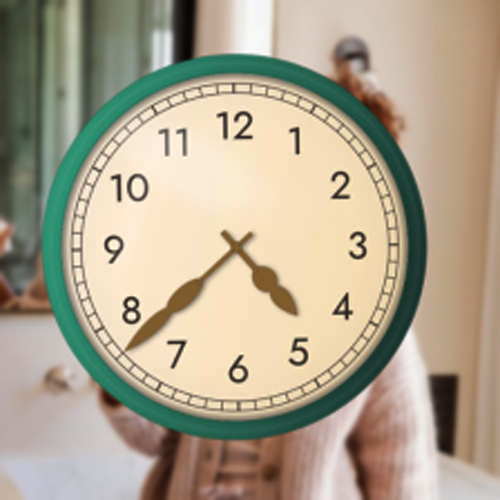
4:38
